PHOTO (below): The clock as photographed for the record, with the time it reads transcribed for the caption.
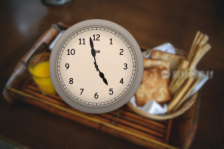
4:58
